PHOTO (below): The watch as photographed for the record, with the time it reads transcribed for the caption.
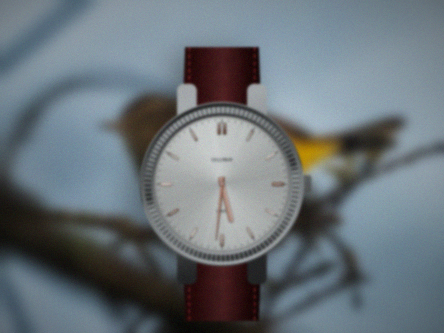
5:31
